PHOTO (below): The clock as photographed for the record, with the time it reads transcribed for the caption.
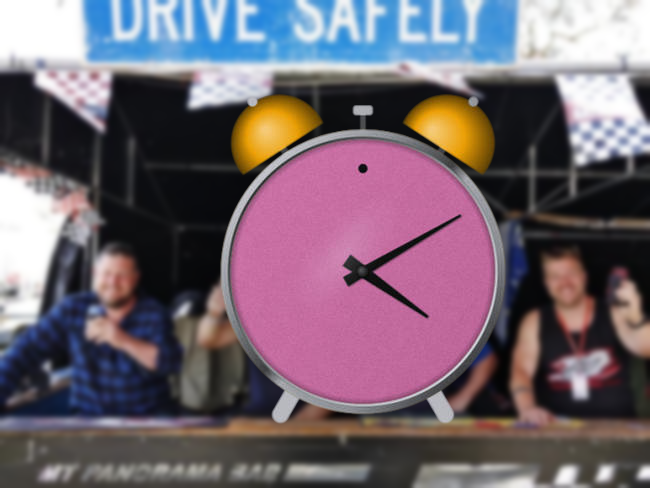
4:10
